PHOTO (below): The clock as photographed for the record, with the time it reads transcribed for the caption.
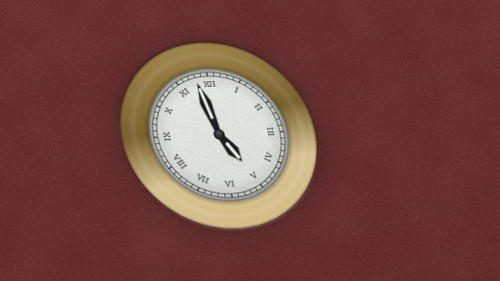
4:58
